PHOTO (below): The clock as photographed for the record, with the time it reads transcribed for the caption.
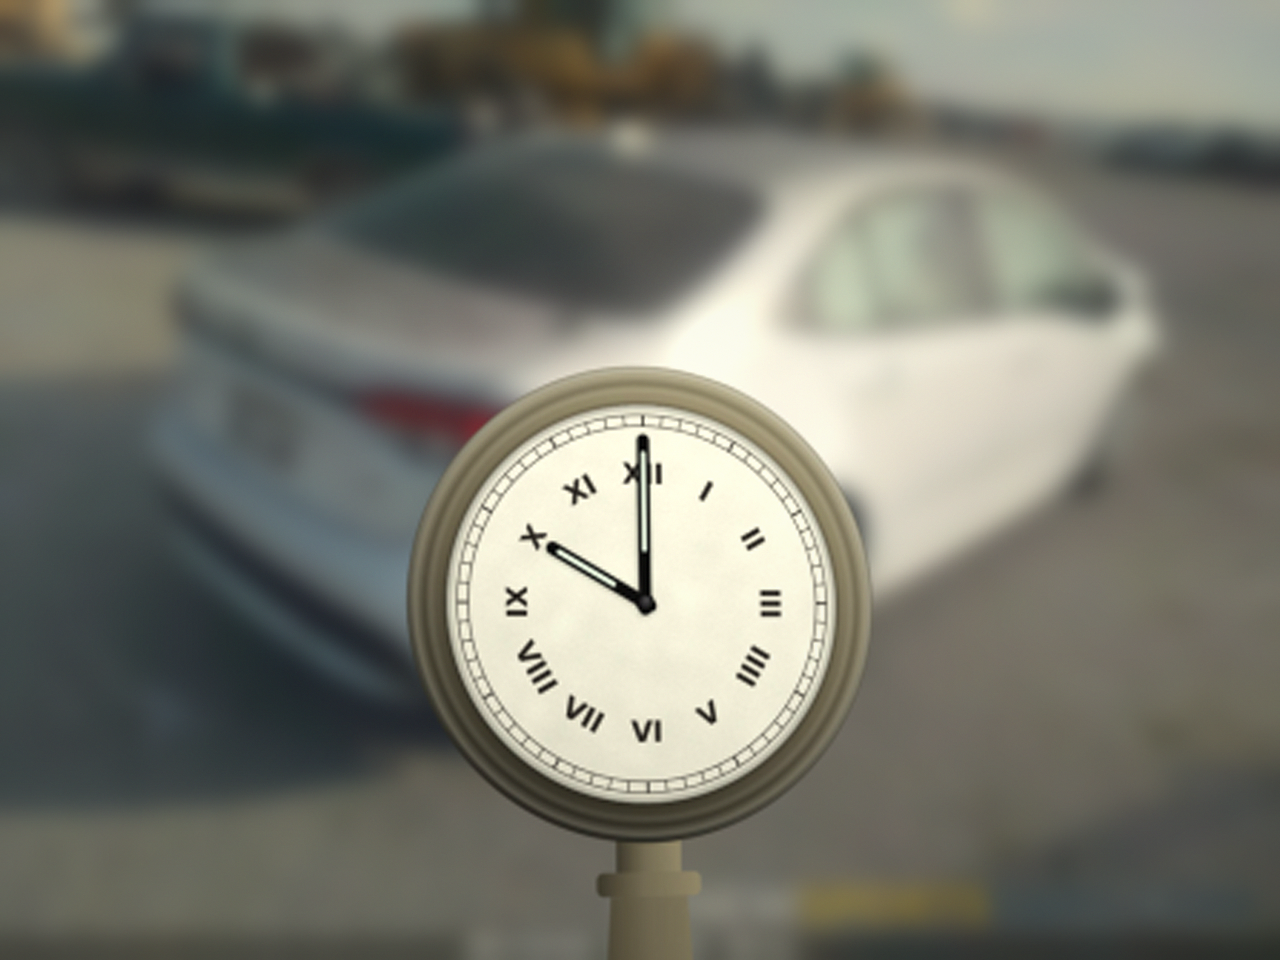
10:00
